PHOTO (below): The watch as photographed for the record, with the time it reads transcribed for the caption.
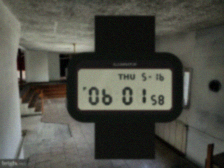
6:01:58
